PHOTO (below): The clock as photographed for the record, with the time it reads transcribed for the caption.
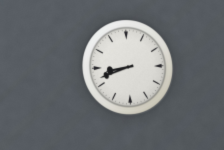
8:42
